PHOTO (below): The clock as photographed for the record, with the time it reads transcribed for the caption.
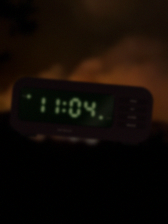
11:04
